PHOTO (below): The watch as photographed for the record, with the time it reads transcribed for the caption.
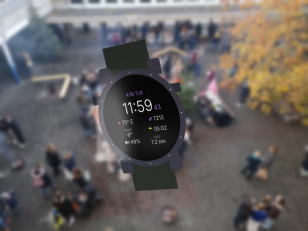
11:59
